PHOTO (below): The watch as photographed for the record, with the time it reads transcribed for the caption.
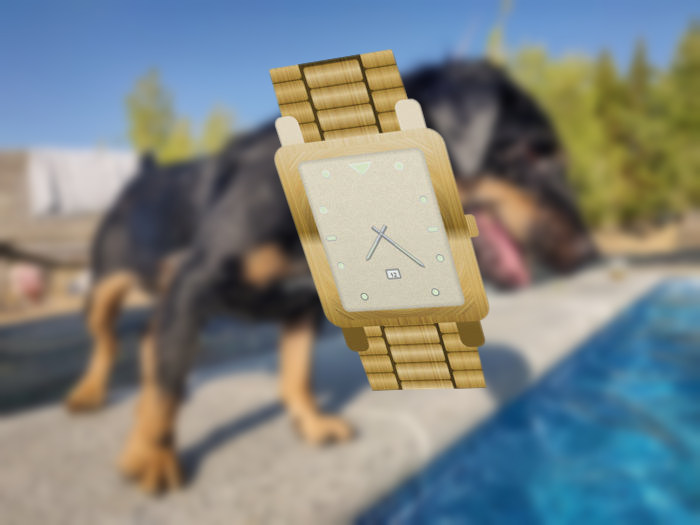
7:23
